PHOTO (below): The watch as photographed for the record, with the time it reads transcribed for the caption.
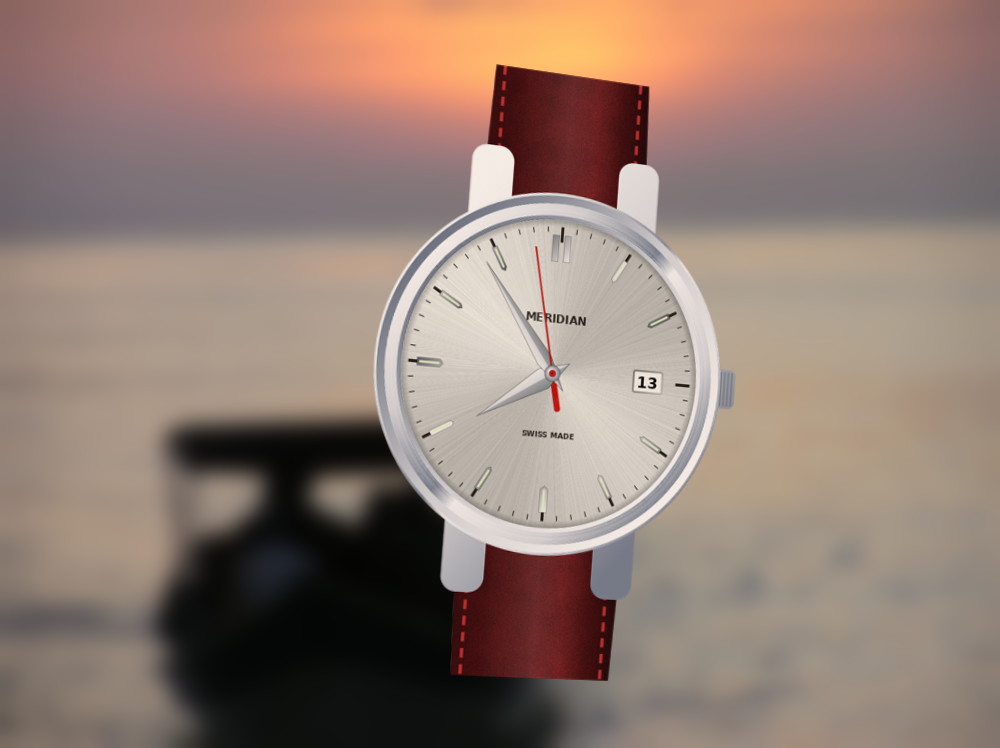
7:53:58
